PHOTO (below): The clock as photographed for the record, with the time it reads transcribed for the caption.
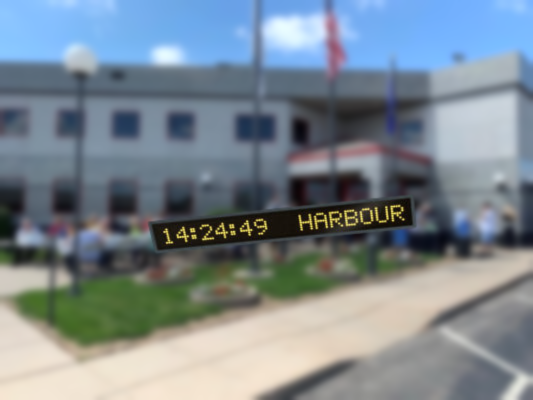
14:24:49
